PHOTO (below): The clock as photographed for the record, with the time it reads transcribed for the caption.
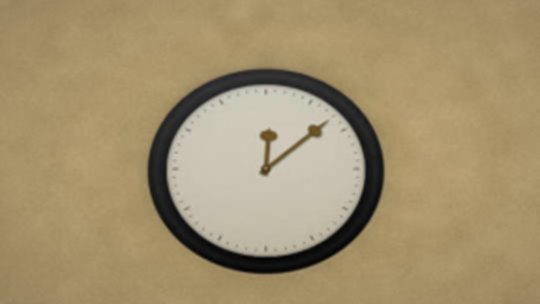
12:08
